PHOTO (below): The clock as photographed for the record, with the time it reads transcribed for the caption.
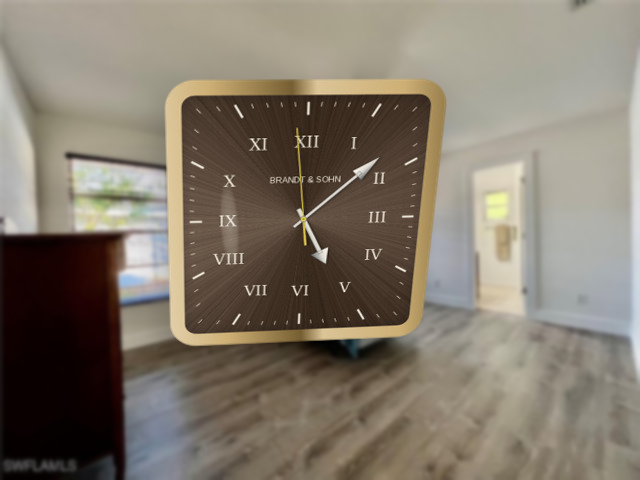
5:07:59
